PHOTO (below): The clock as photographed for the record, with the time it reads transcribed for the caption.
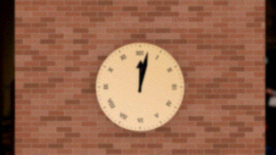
12:02
